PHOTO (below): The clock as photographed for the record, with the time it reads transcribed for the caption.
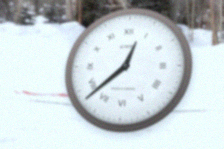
12:38
